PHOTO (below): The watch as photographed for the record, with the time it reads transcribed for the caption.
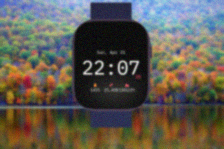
22:07
